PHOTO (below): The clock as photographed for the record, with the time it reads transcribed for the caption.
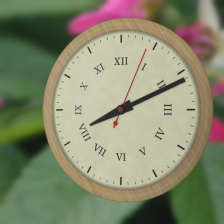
8:11:04
